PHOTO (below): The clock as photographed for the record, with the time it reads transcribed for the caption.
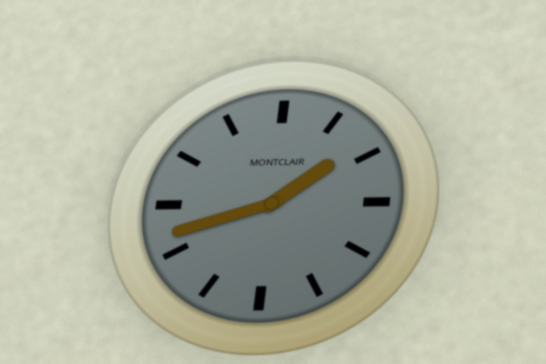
1:42
